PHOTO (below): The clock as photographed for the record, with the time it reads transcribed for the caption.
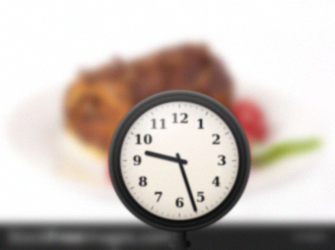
9:27
